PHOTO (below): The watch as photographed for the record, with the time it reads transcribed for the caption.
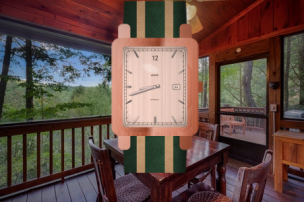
8:42
